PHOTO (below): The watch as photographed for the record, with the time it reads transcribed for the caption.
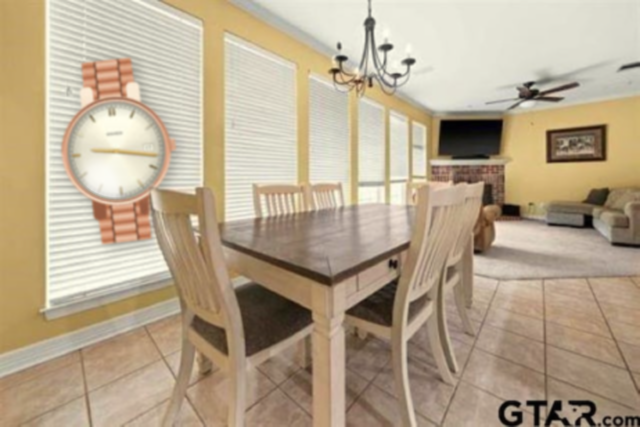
9:17
